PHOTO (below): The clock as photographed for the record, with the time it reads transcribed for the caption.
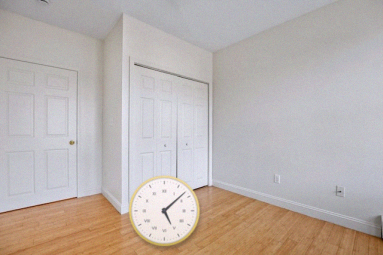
5:08
